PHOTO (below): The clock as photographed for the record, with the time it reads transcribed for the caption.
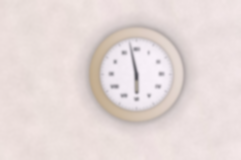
5:58
